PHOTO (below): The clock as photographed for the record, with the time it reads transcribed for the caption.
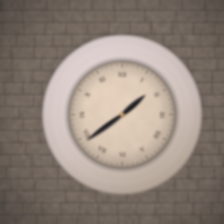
1:39
